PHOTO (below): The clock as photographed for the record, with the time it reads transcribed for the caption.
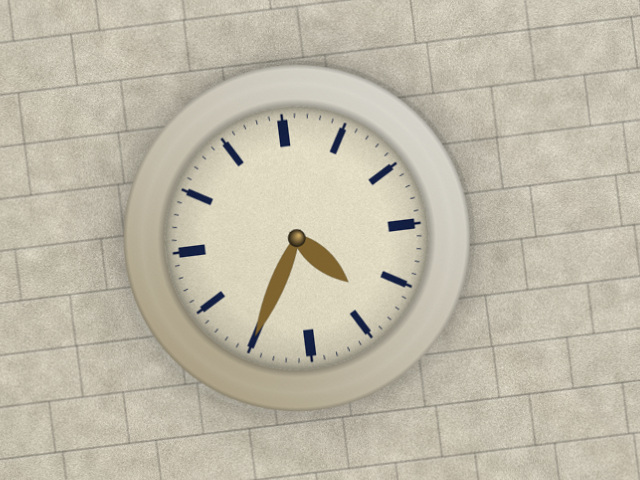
4:35
